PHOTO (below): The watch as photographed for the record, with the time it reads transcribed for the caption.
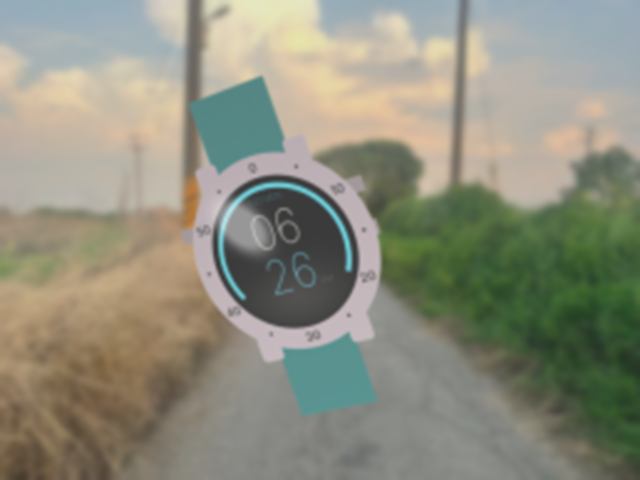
6:26
